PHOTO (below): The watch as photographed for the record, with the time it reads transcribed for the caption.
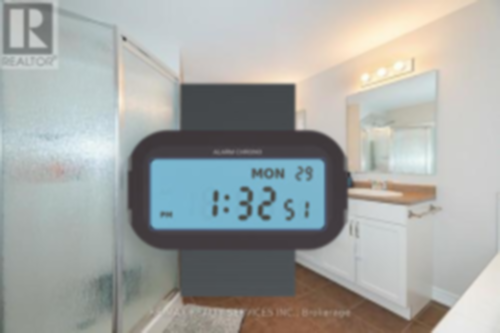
1:32:51
